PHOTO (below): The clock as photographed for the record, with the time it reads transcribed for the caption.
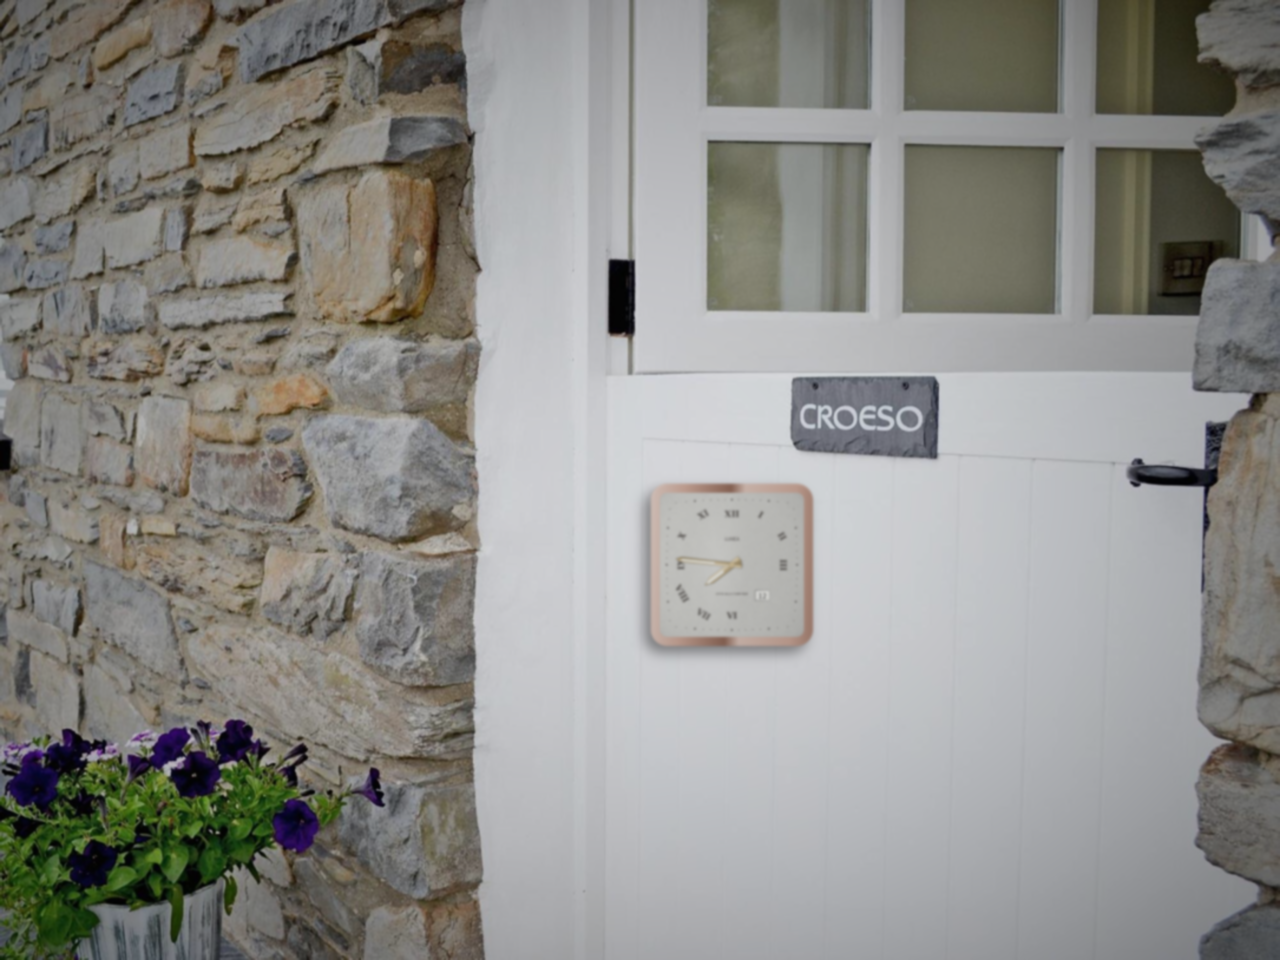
7:46
